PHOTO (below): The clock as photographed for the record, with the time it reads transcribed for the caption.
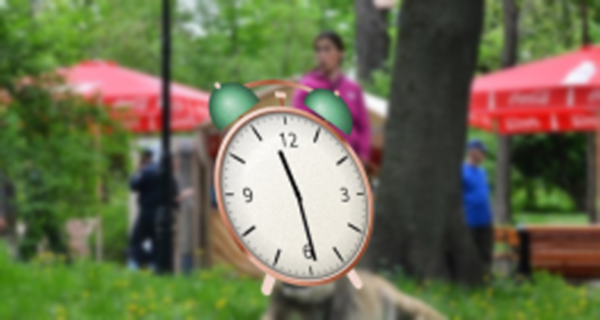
11:29
